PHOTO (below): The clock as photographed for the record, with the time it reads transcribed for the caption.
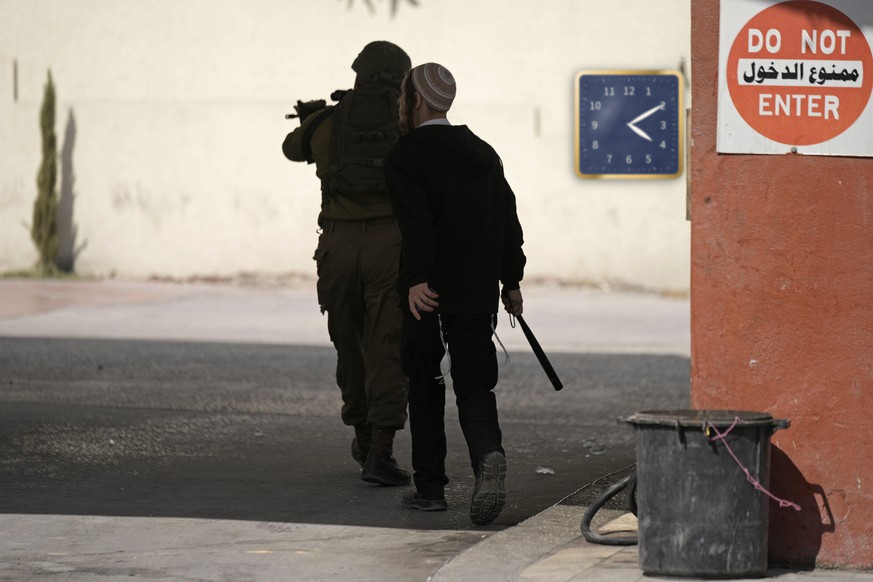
4:10
